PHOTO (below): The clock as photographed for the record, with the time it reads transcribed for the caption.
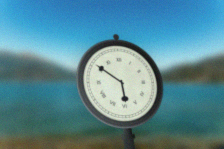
5:51
